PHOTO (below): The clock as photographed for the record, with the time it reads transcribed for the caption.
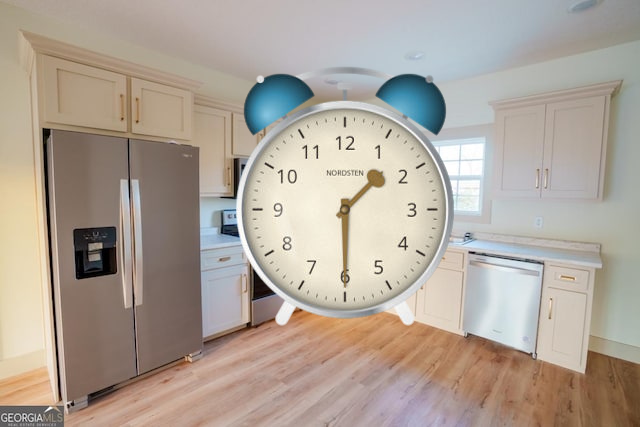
1:30
